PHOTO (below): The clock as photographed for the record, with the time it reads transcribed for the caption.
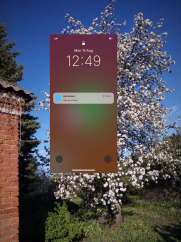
12:49
